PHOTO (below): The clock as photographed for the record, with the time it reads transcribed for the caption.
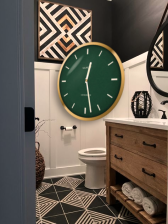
12:28
